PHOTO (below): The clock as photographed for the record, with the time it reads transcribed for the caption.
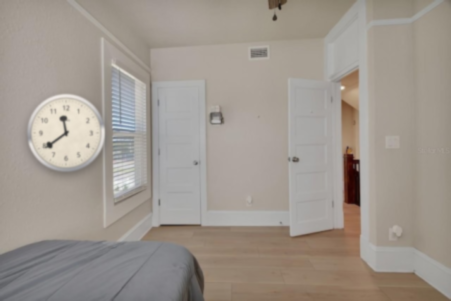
11:39
